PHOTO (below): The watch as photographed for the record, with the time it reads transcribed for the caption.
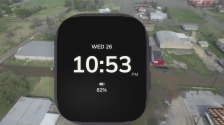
10:53
